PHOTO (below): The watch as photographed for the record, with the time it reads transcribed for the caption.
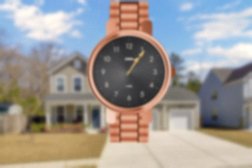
1:06
